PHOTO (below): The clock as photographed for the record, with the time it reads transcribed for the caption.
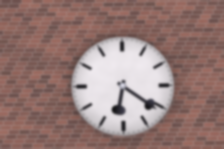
6:21
